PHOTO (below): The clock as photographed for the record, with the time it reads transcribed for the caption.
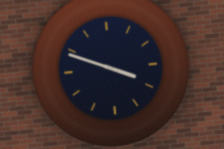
3:49
